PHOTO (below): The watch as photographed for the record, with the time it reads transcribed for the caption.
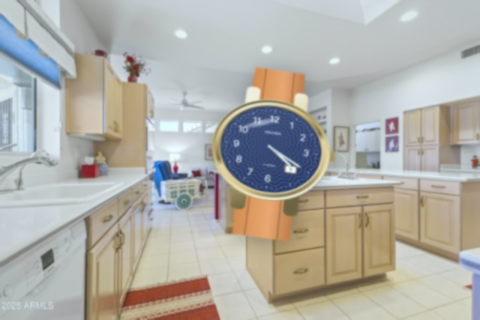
4:20
